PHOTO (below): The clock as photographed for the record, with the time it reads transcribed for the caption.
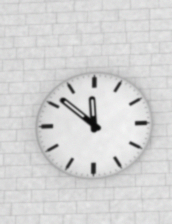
11:52
